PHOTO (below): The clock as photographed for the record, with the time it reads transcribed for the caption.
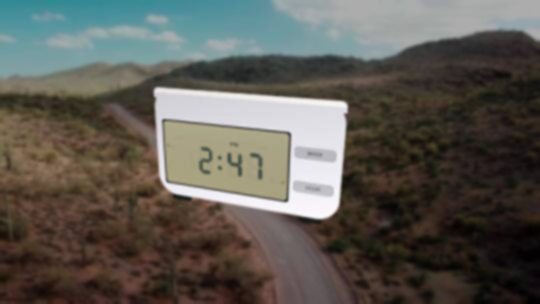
2:47
